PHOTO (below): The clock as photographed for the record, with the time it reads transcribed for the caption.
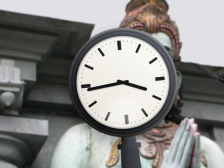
3:44
